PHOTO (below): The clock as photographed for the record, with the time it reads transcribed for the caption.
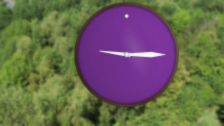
9:15
